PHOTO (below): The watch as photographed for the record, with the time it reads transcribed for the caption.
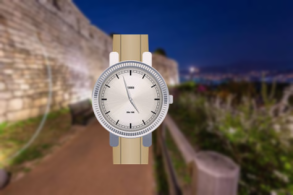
4:57
